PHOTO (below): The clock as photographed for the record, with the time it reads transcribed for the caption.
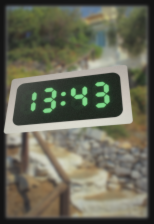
13:43
